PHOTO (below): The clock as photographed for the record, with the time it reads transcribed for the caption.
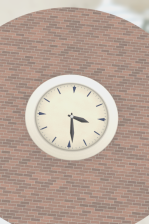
3:29
